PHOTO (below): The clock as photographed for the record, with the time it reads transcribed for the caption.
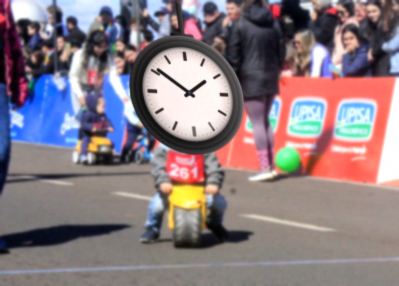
1:51
